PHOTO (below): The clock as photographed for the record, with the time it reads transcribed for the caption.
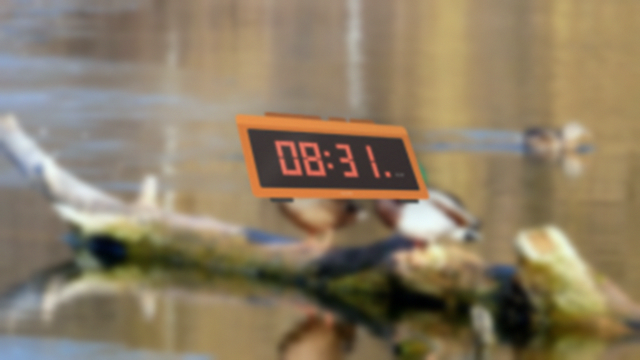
8:31
